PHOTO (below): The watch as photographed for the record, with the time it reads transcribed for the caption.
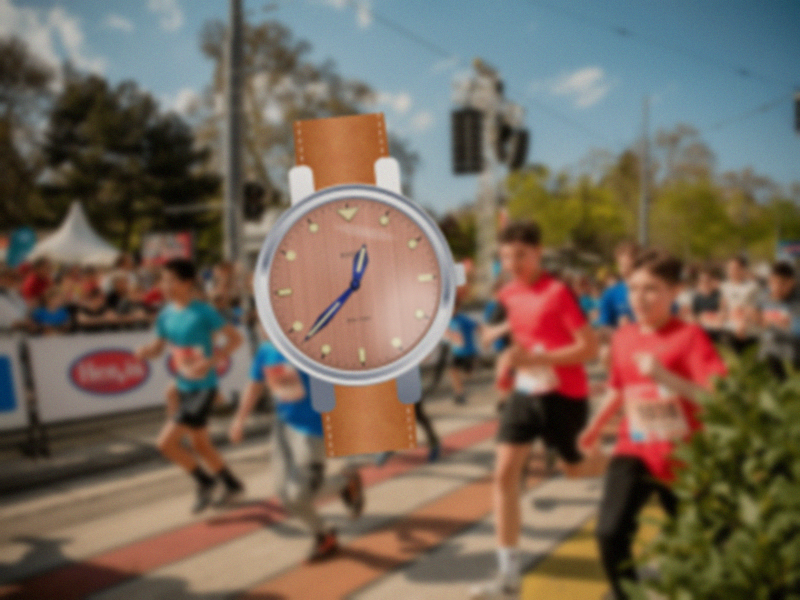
12:38
